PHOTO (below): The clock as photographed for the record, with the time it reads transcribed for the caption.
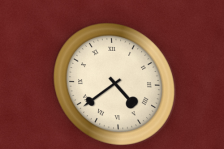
4:39
